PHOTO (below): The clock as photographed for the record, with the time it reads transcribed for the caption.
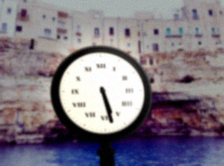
5:28
